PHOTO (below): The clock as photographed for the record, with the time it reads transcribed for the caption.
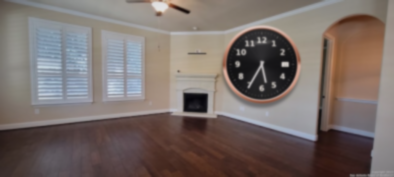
5:35
